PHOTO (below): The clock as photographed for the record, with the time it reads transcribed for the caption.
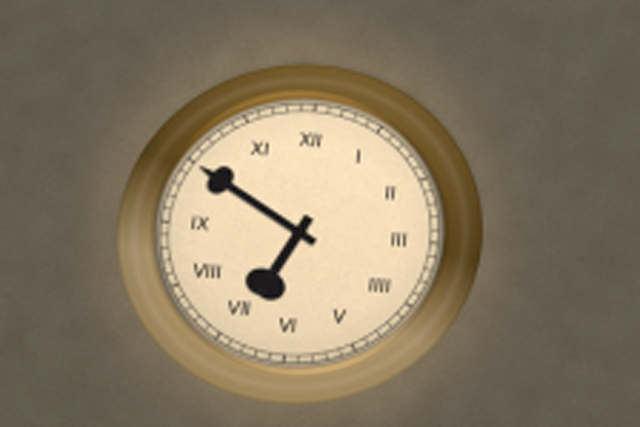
6:50
